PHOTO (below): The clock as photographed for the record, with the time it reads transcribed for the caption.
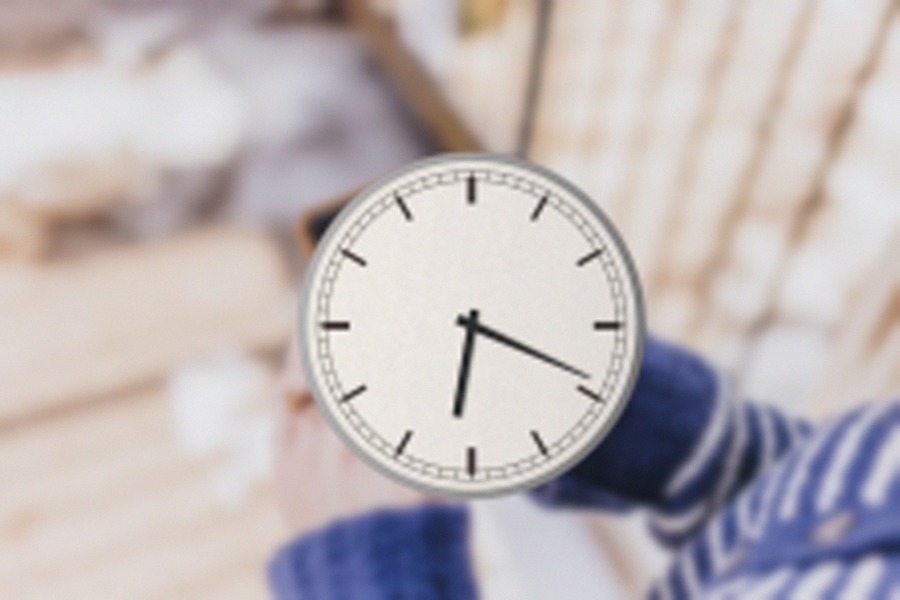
6:19
